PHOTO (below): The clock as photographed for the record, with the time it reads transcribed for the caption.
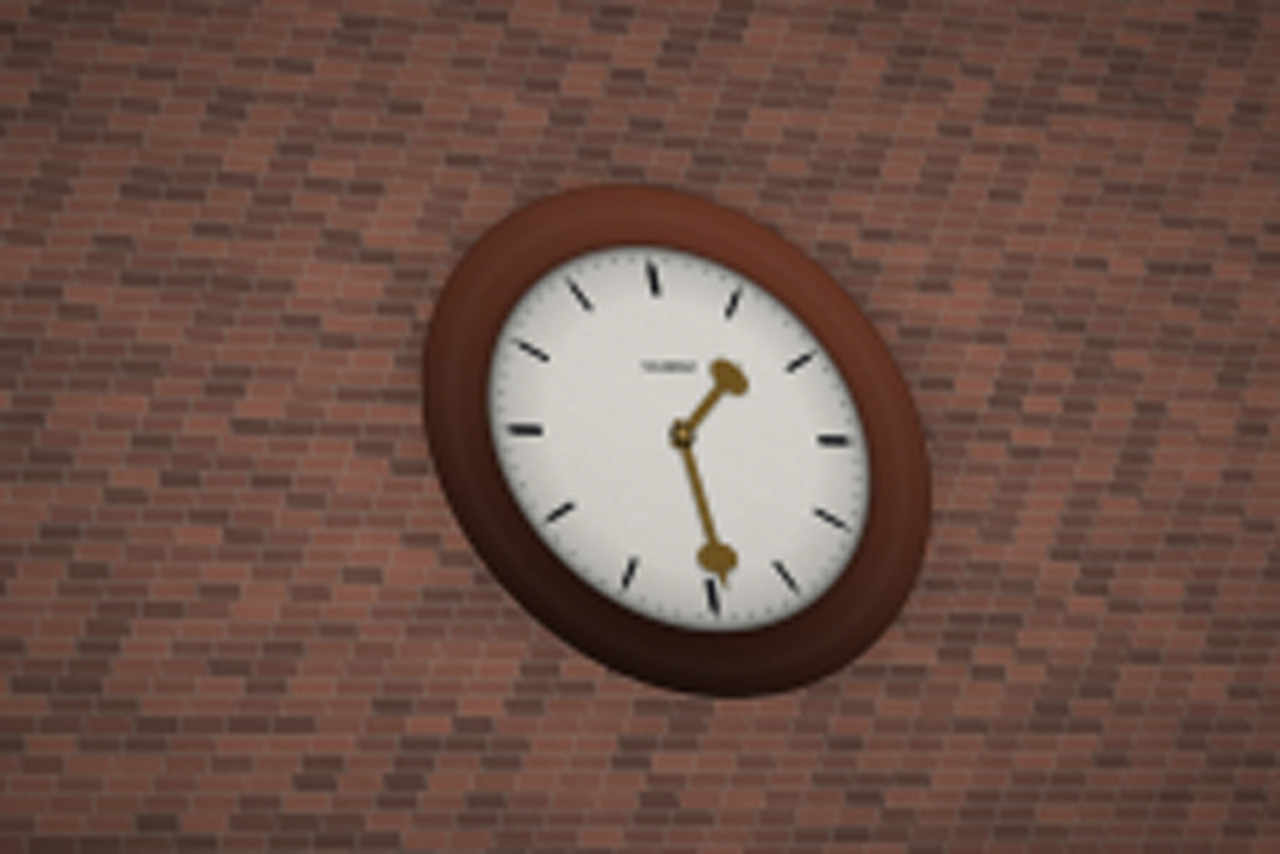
1:29
